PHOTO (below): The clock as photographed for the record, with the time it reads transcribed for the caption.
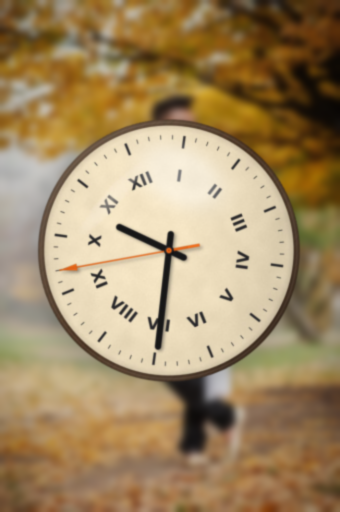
10:34:47
